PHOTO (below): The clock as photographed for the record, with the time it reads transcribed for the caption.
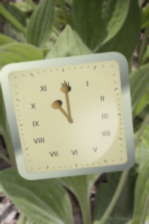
11:00
